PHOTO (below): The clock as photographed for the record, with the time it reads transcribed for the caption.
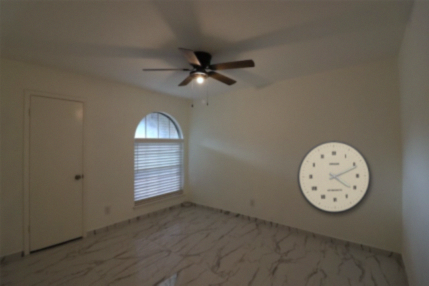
4:11
